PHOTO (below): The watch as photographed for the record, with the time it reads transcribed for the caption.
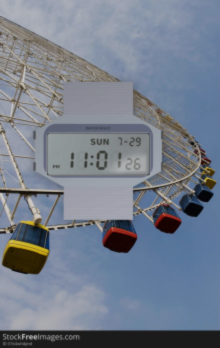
11:01:26
